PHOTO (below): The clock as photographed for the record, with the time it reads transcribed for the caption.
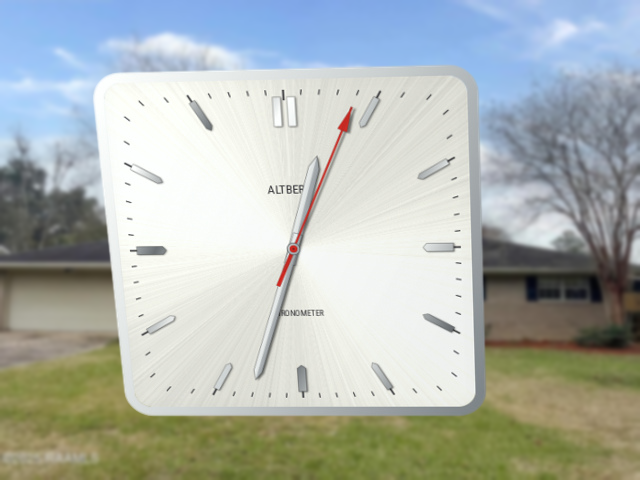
12:33:04
